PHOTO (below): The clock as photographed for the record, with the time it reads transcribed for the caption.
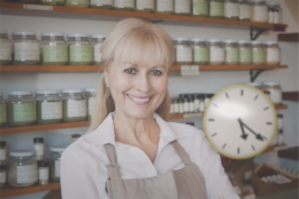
5:21
